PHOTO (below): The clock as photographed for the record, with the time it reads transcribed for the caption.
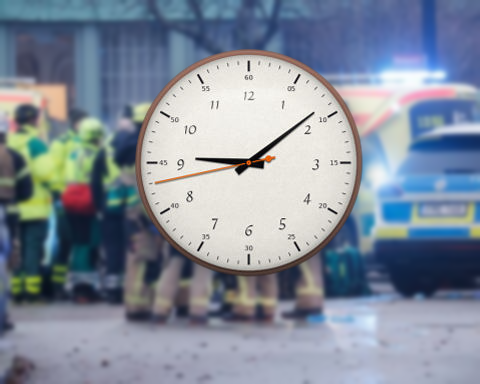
9:08:43
